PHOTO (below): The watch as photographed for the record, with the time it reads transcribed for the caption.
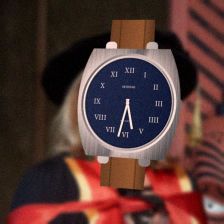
5:32
